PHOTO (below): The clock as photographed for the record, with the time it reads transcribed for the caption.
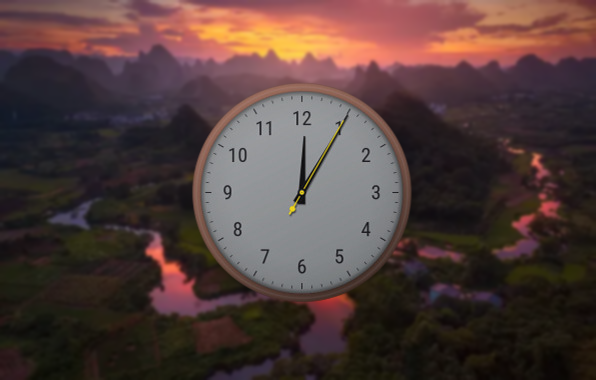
12:05:05
